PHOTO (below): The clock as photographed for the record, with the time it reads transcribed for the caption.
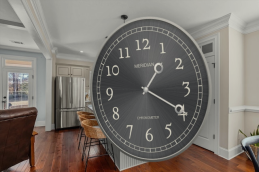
1:20
